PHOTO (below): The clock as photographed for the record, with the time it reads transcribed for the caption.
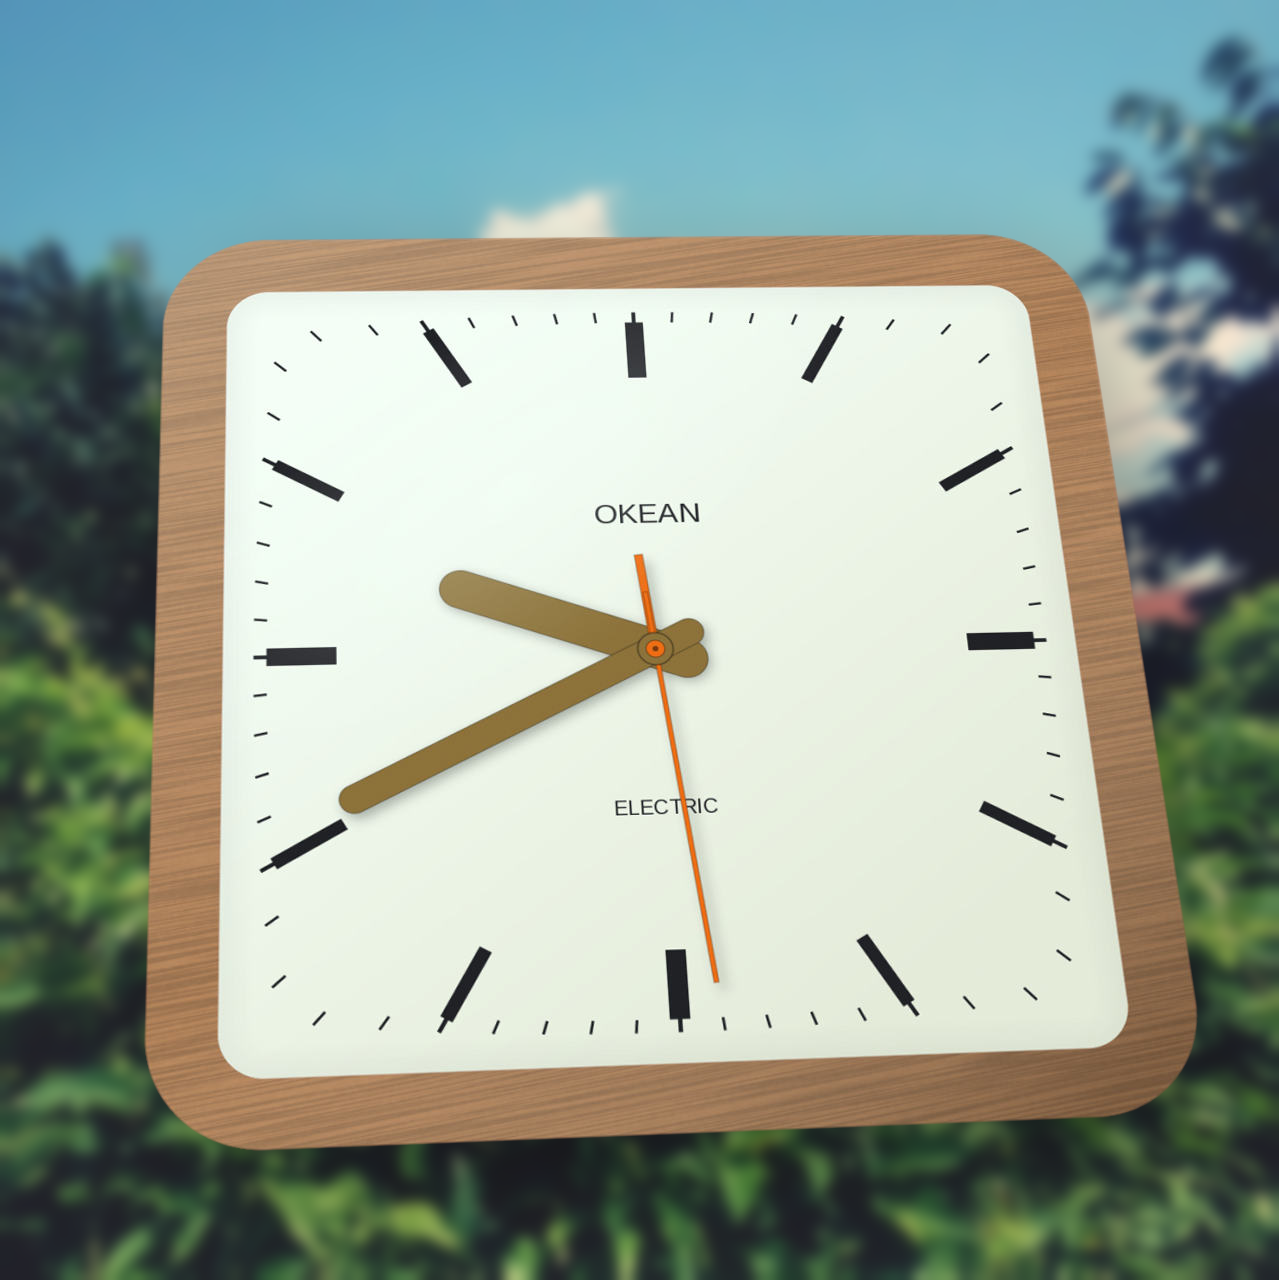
9:40:29
